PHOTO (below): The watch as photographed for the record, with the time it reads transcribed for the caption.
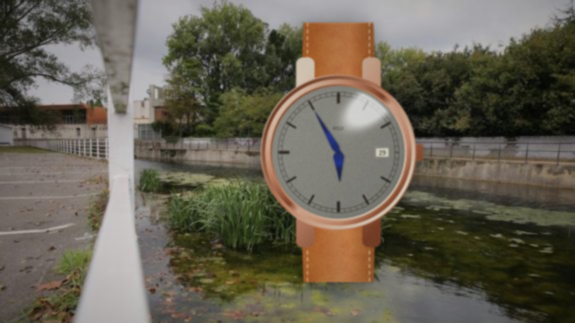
5:55
